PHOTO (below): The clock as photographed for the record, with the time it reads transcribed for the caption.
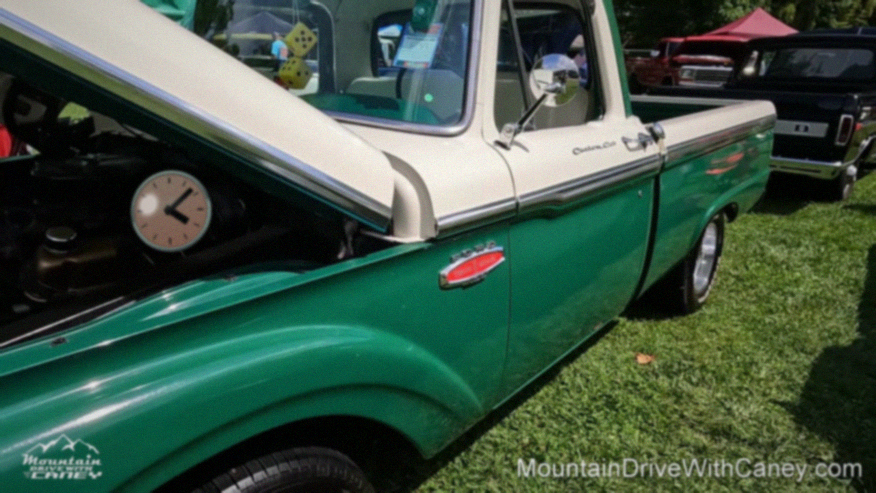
4:08
